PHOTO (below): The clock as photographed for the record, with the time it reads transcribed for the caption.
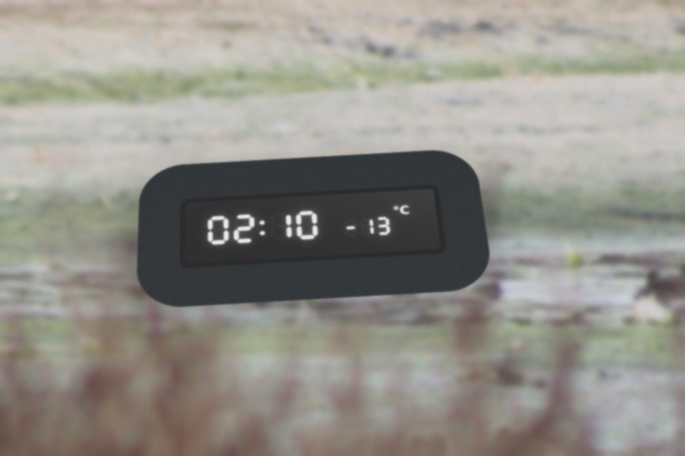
2:10
